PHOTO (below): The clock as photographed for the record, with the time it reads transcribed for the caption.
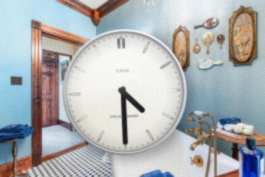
4:30
